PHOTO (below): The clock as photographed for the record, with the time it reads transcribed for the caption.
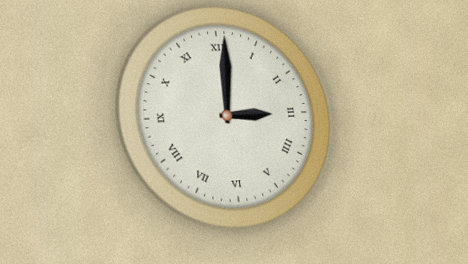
3:01
